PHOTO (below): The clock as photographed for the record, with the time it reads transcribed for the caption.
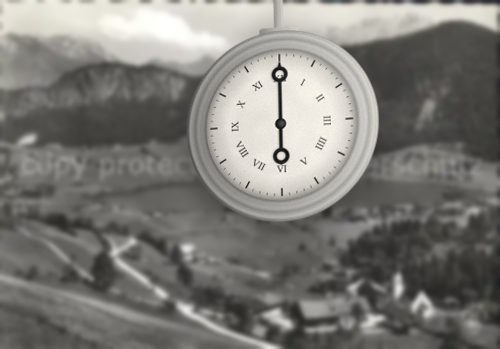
6:00
